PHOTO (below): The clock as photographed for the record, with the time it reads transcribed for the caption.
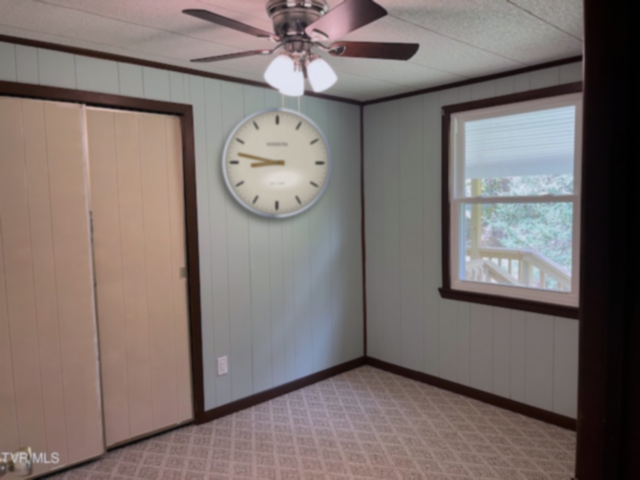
8:47
